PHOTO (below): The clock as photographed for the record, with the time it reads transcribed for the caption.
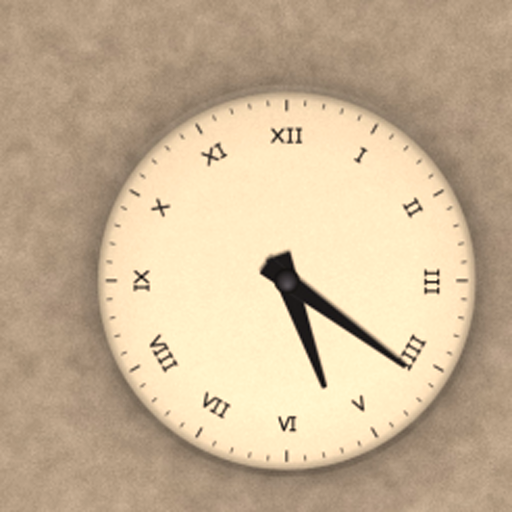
5:21
